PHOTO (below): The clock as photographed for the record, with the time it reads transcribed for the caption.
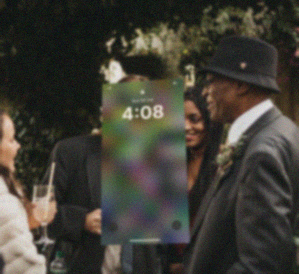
4:08
